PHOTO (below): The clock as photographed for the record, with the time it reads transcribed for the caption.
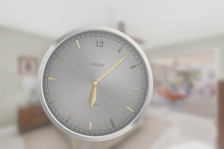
6:07
